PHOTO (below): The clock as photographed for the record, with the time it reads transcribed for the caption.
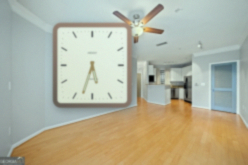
5:33
